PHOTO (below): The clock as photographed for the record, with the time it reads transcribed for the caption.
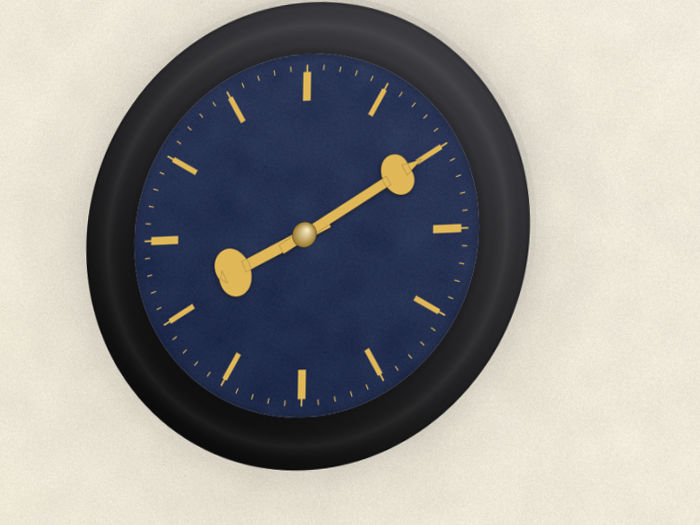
8:10
